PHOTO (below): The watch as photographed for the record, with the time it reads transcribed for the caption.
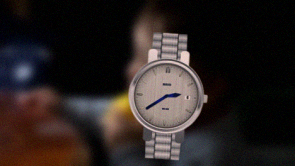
2:39
